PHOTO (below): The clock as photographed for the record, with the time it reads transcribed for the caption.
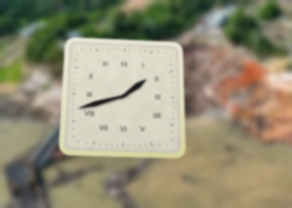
1:42
